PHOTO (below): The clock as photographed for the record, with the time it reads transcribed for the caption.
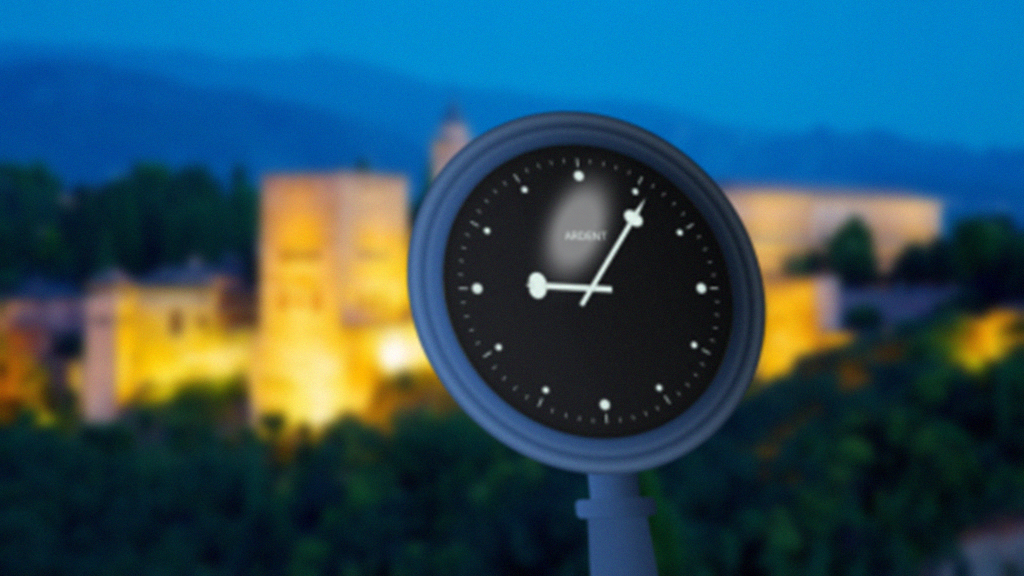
9:06
